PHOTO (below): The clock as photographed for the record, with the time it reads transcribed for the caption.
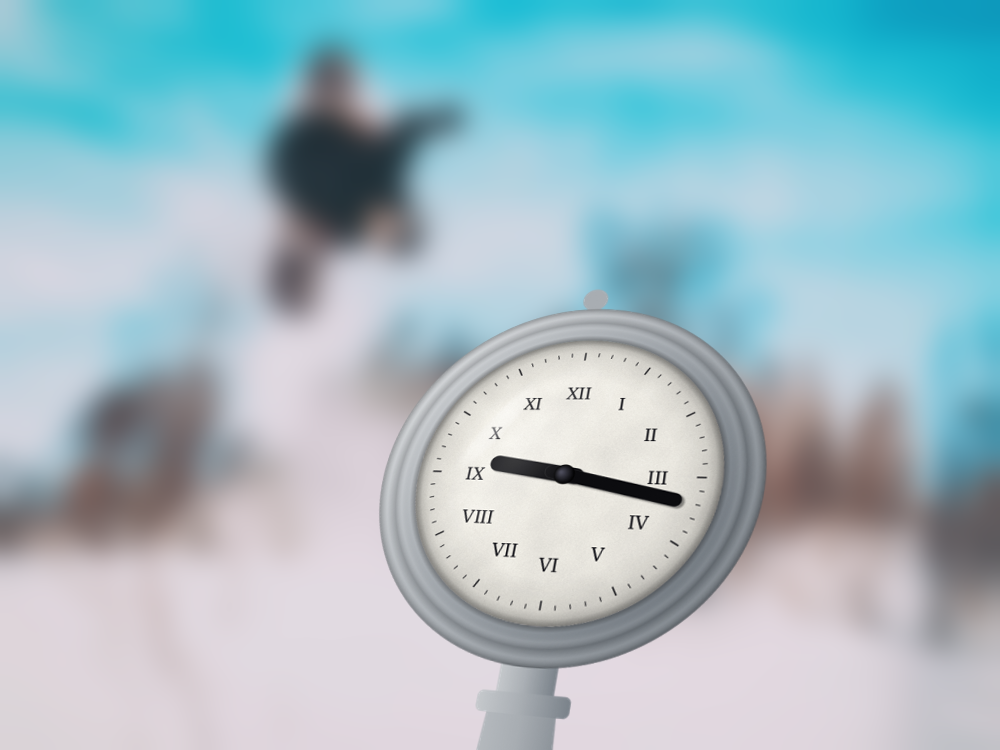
9:17
